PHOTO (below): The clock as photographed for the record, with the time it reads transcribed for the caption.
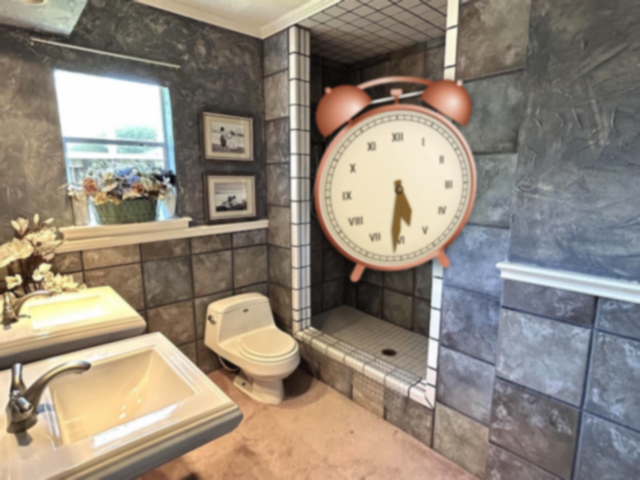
5:31
